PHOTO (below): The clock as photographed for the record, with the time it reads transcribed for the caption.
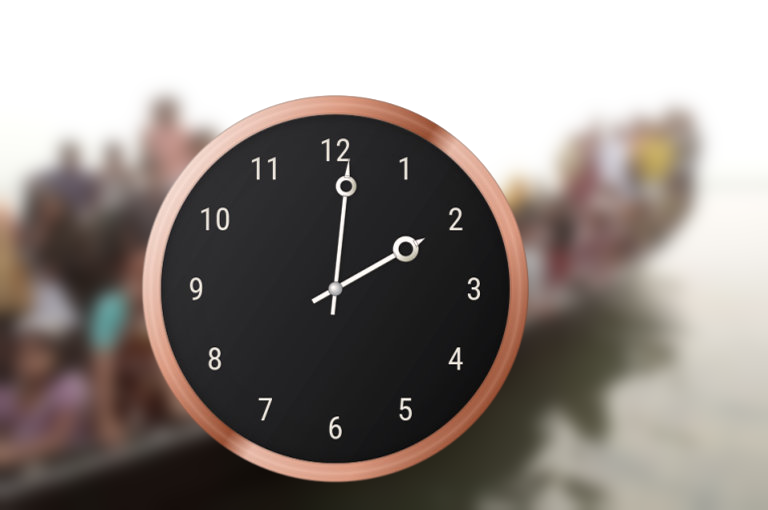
2:01
